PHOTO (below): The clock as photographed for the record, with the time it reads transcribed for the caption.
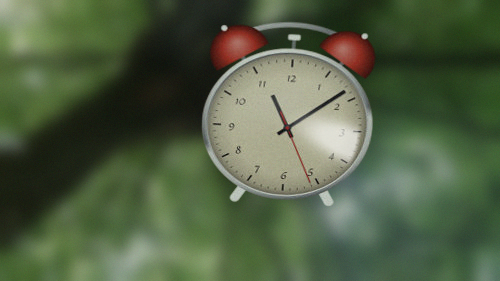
11:08:26
